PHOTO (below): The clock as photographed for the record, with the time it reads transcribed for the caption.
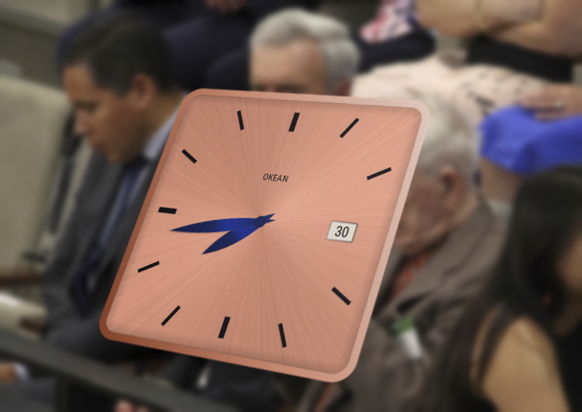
7:43
